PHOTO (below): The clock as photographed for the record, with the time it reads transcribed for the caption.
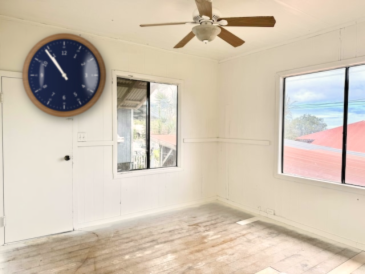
10:54
